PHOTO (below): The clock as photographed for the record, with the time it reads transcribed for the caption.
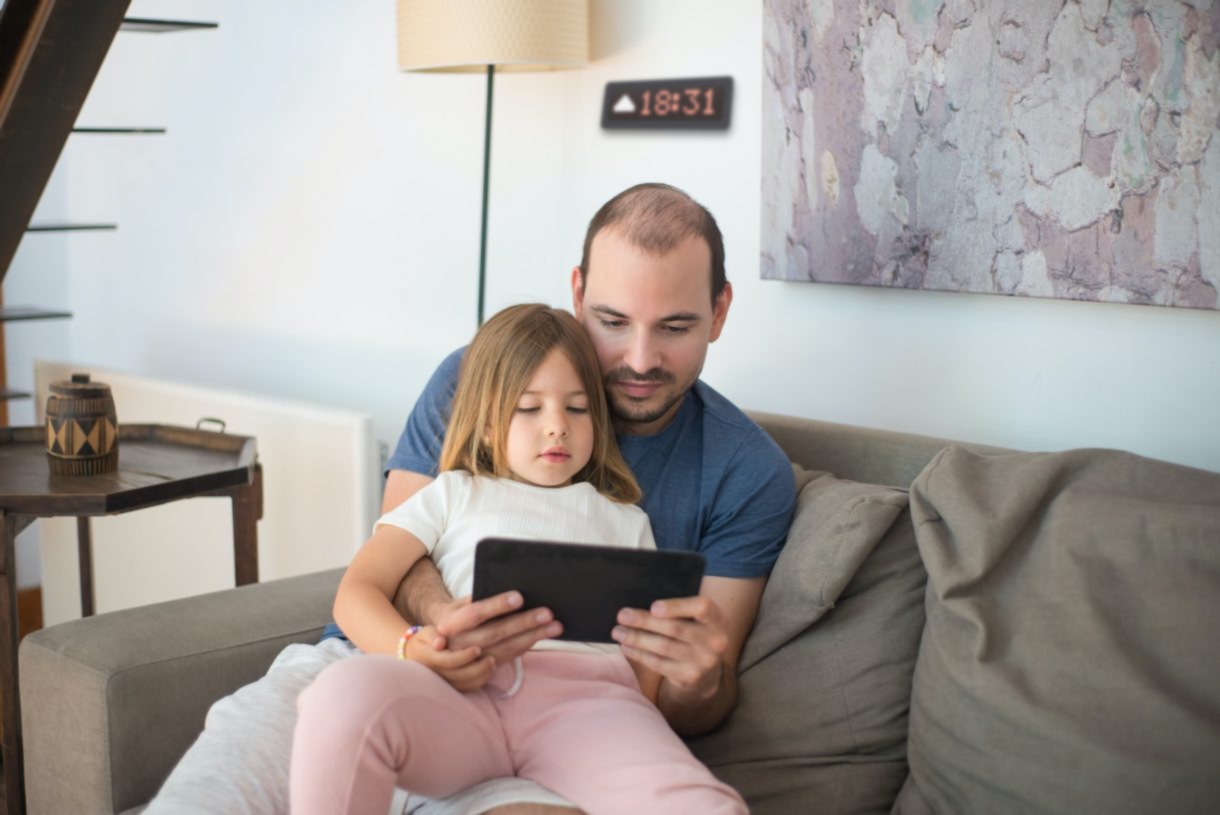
18:31
